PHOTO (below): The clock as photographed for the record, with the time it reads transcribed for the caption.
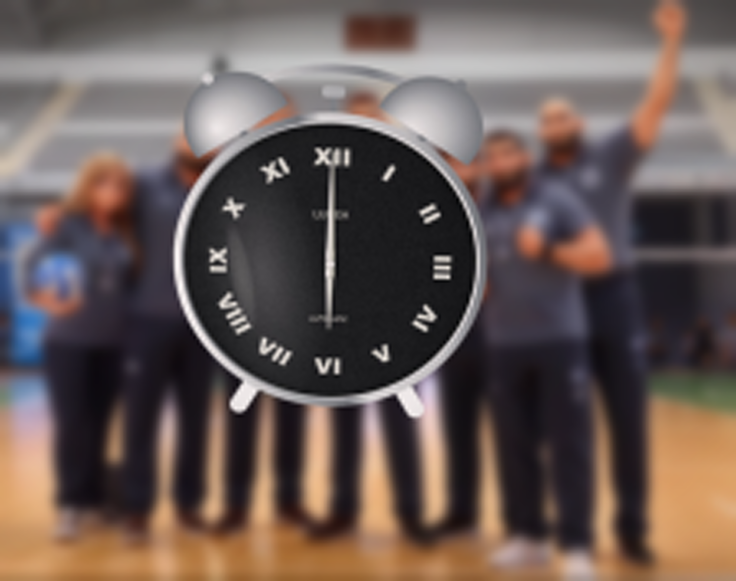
6:00
